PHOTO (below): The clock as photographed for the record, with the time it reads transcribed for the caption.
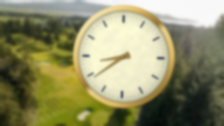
8:39
